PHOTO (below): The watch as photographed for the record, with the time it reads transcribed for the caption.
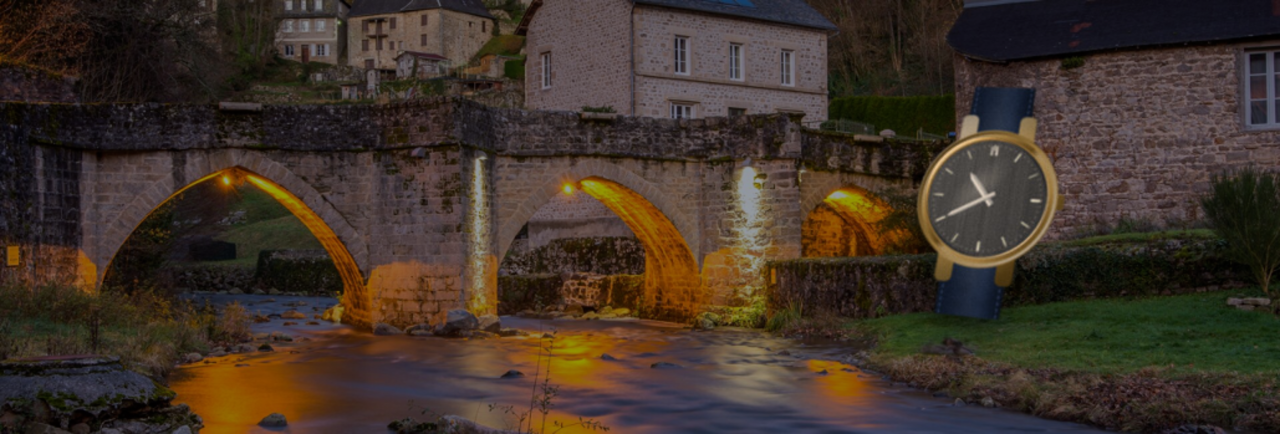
10:40
